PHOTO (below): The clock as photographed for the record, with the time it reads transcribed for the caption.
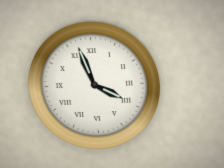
3:57
